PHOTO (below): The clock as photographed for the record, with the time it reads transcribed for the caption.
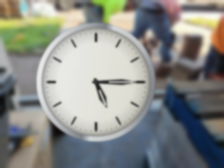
5:15
